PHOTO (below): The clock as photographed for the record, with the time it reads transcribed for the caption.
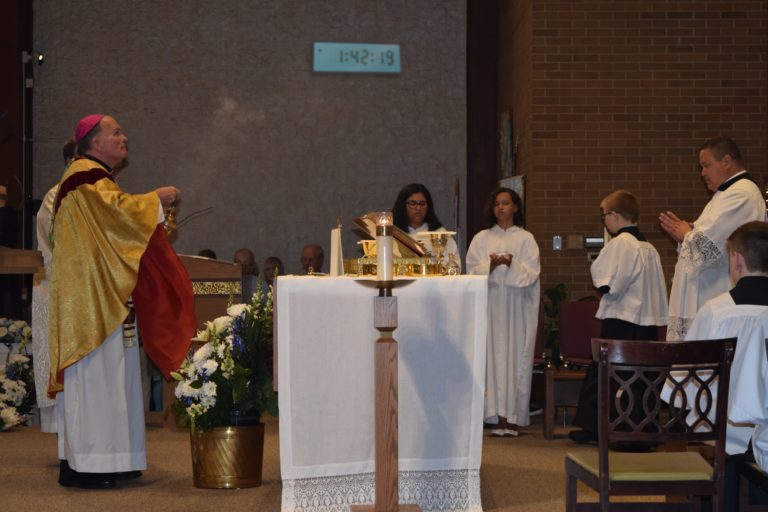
1:42:19
